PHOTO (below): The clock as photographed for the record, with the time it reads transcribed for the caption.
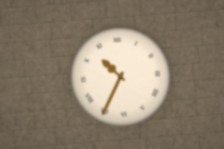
10:35
